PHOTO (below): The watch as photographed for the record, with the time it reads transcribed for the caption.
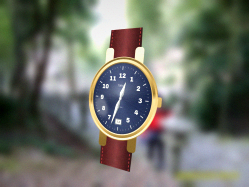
12:33
